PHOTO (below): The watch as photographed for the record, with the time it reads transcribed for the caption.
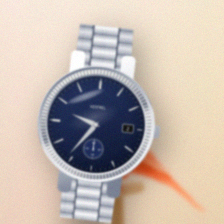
9:36
